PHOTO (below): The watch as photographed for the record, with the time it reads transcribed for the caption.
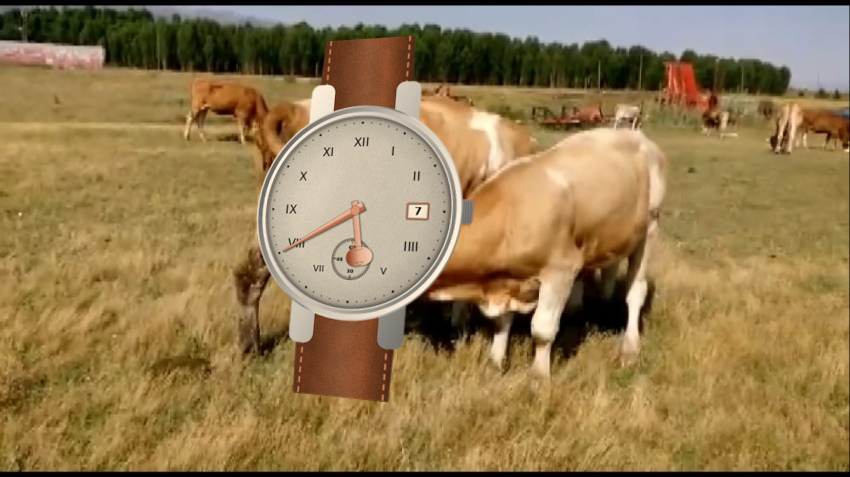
5:40
